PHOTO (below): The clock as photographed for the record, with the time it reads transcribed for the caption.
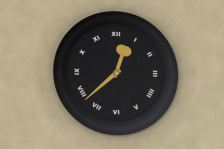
12:38
